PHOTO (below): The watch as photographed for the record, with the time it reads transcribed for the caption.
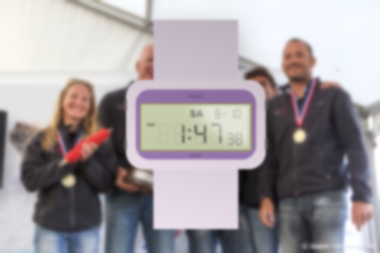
1:47:38
